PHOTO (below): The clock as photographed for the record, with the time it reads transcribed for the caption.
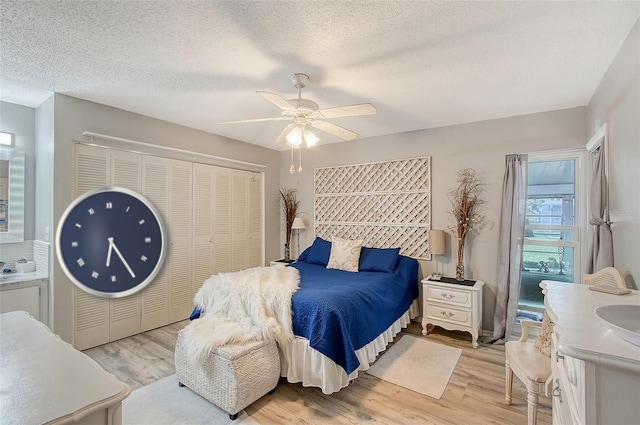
6:25
